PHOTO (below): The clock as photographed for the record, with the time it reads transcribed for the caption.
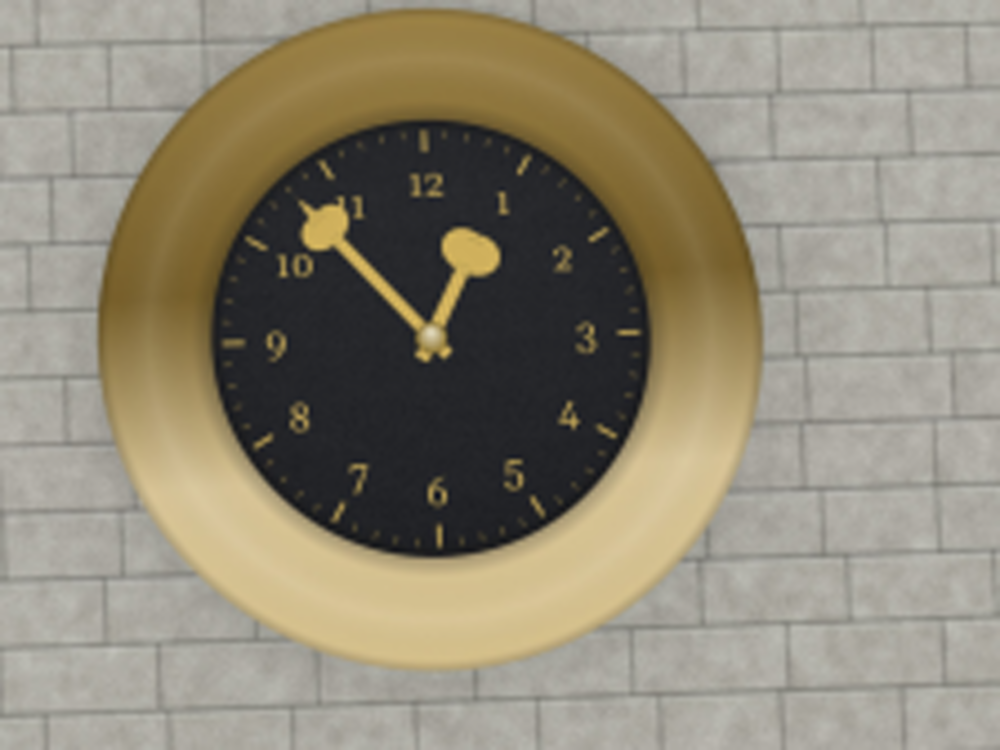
12:53
